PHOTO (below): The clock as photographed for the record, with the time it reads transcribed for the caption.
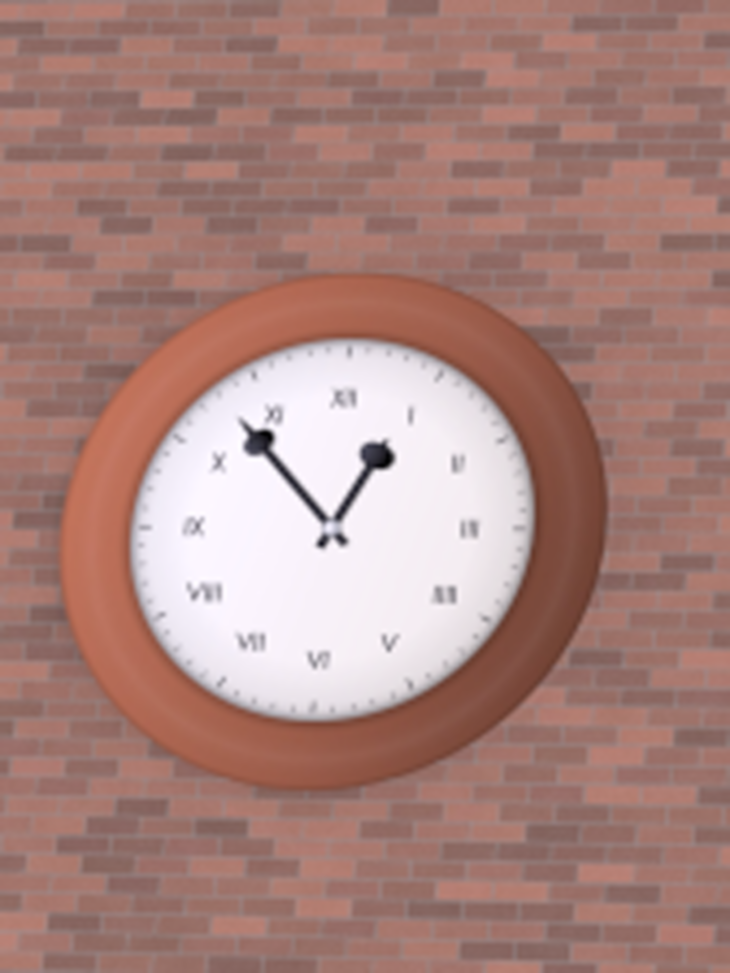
12:53
